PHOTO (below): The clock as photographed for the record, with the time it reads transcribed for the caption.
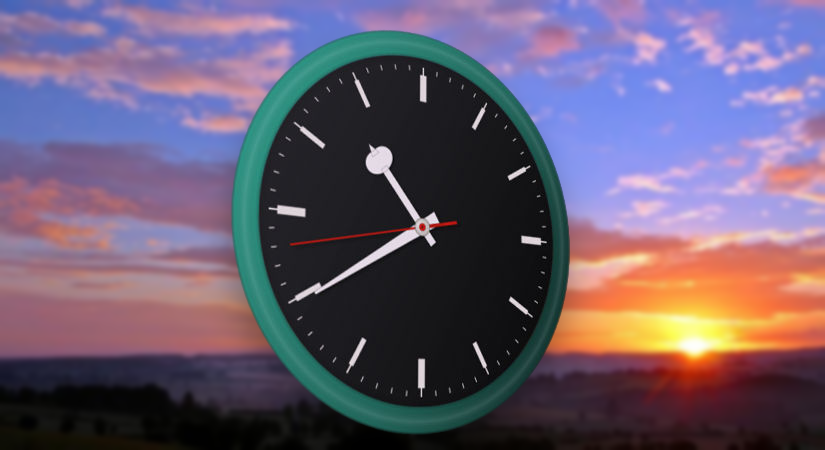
10:39:43
